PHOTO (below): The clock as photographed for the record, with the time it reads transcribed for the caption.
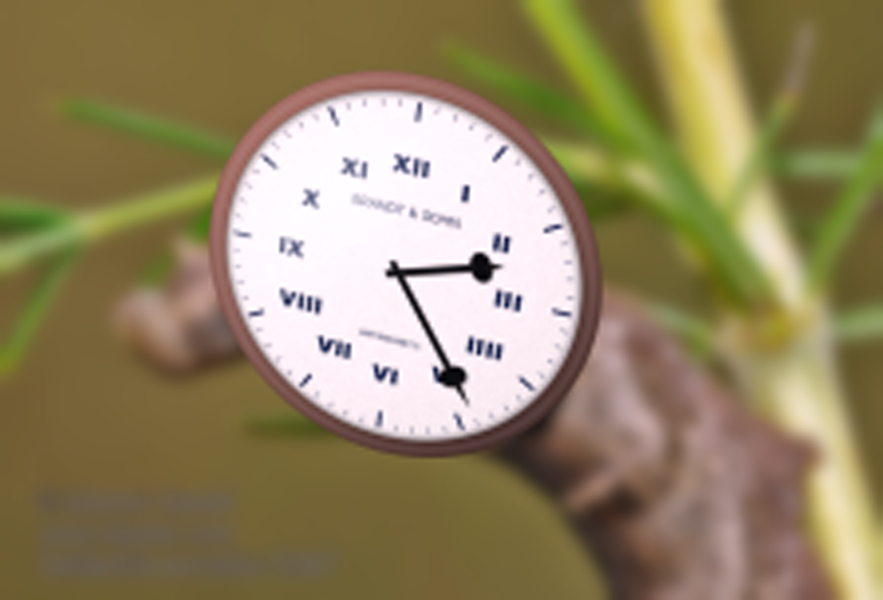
2:24
